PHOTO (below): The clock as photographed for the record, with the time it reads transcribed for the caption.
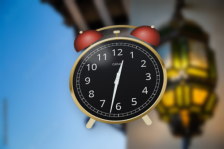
12:32
